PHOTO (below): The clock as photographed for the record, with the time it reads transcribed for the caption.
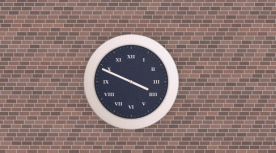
3:49
